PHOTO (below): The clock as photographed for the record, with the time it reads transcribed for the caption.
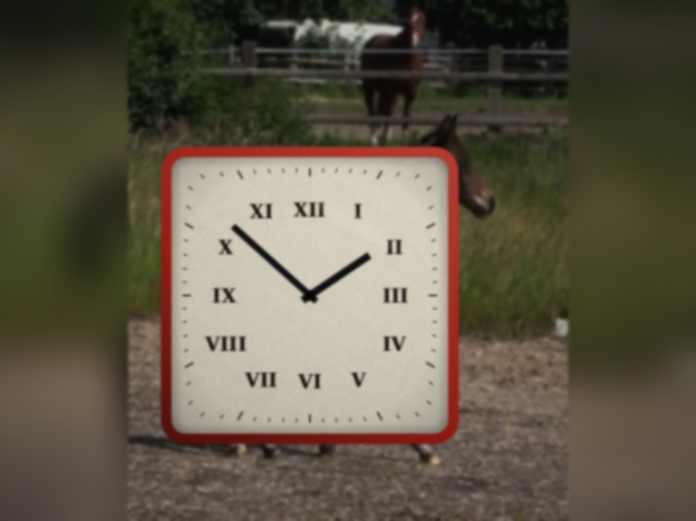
1:52
